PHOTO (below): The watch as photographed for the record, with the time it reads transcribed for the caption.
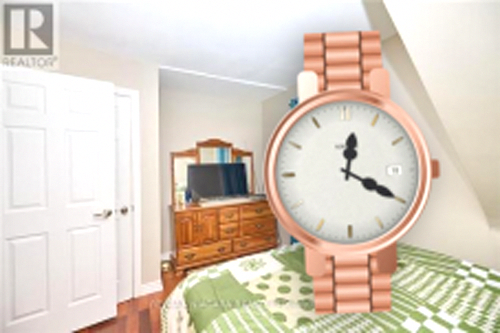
12:20
